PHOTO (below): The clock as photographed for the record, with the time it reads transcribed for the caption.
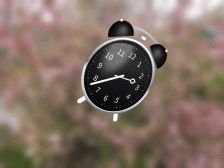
2:38
